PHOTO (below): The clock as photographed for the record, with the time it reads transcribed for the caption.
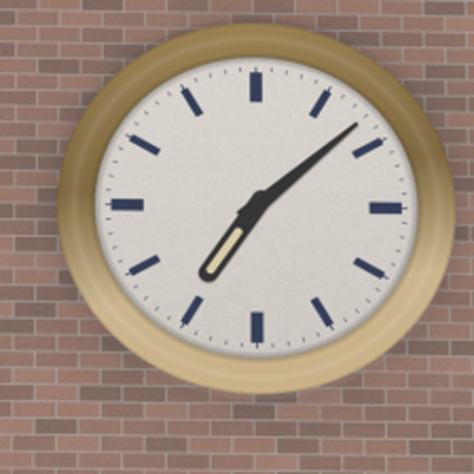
7:08
